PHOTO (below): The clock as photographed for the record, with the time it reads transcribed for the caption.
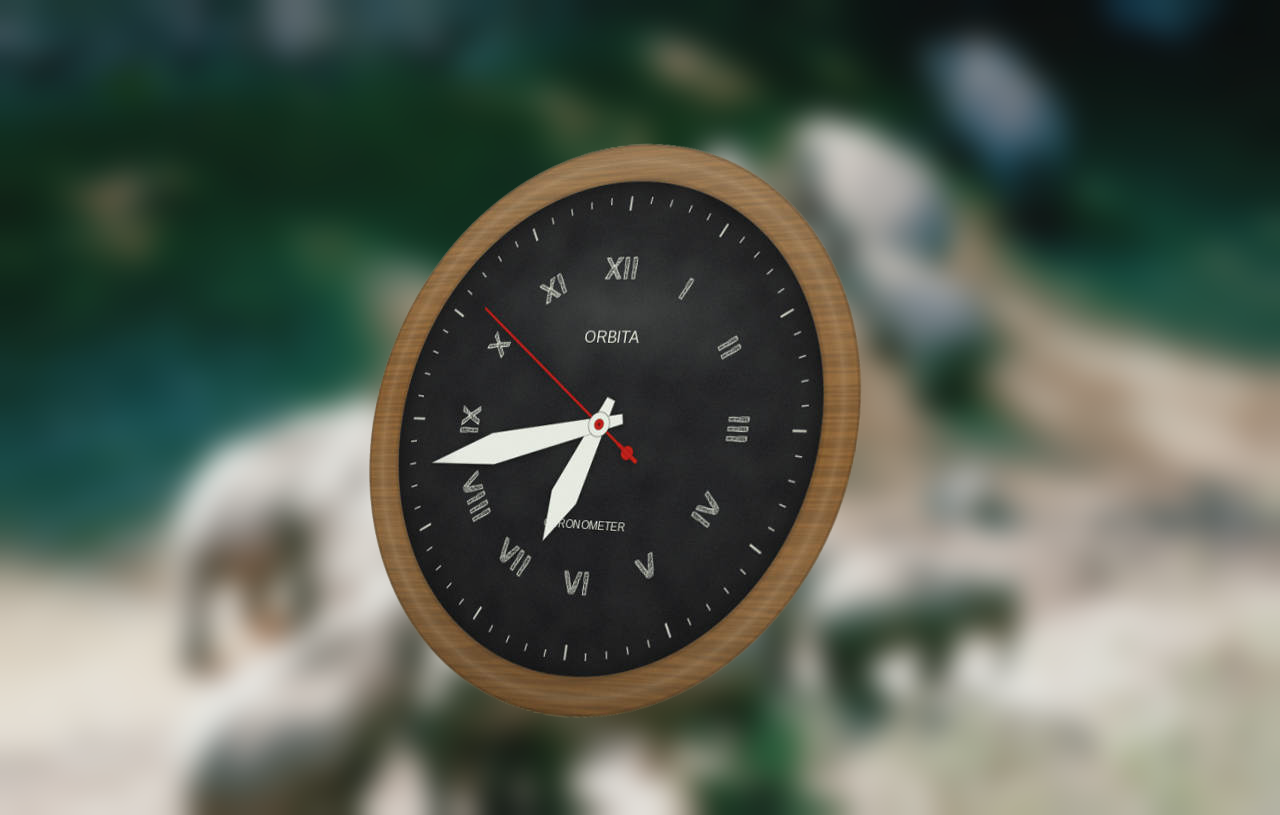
6:42:51
